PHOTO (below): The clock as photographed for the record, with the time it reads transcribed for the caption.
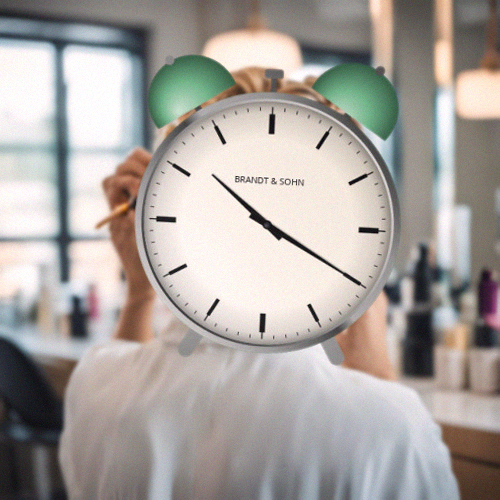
10:20
